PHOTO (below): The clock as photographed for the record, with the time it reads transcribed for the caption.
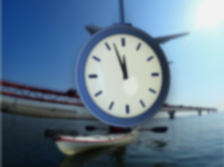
11:57
